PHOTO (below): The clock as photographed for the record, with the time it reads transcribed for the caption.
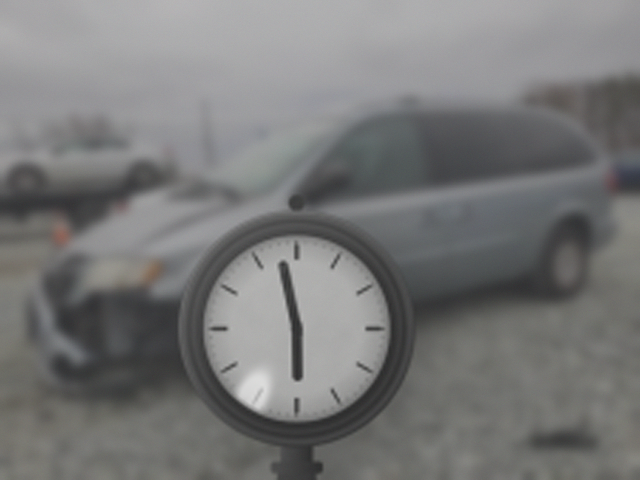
5:58
